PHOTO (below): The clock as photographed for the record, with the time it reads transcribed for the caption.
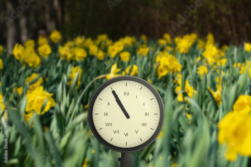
10:55
